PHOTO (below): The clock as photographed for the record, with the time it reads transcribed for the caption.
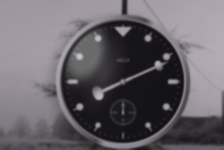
8:11
